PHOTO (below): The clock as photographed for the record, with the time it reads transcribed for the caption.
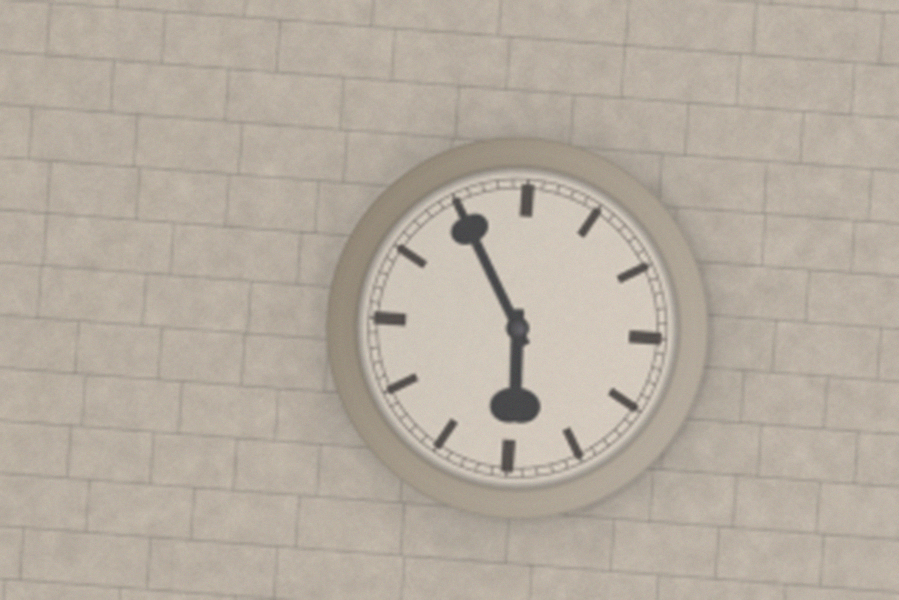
5:55
